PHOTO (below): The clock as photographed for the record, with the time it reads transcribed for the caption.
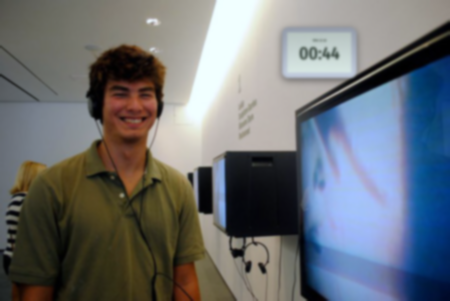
0:44
